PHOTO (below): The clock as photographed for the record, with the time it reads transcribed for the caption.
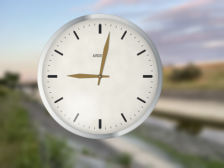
9:02
